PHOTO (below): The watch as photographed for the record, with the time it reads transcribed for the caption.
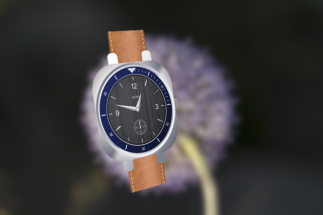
12:48
